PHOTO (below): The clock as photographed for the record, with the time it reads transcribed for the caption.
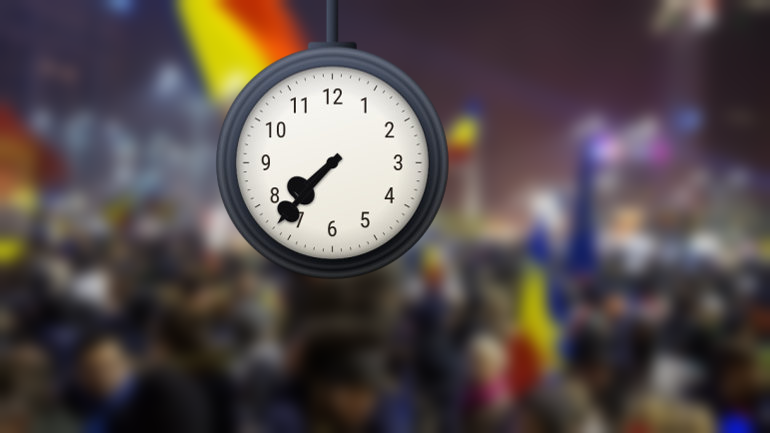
7:37
